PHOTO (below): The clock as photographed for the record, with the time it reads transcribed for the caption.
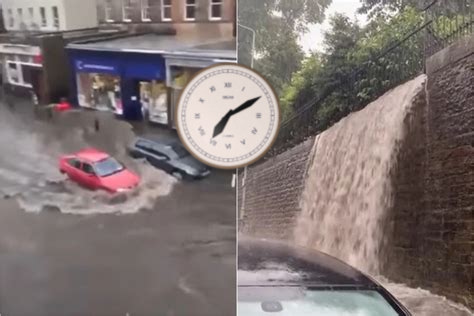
7:10
